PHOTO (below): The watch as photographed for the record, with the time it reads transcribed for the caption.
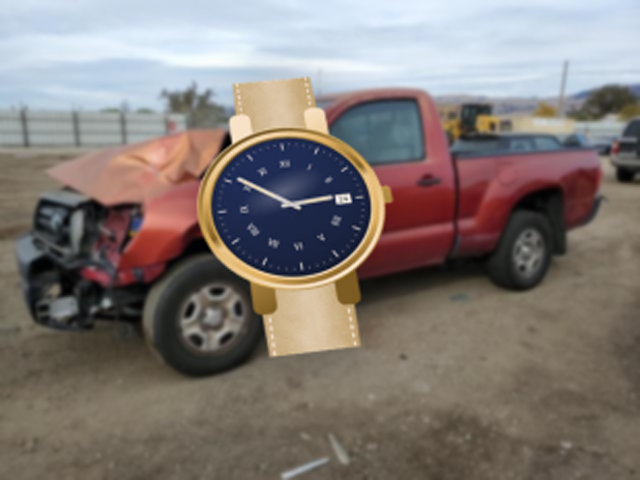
2:51
